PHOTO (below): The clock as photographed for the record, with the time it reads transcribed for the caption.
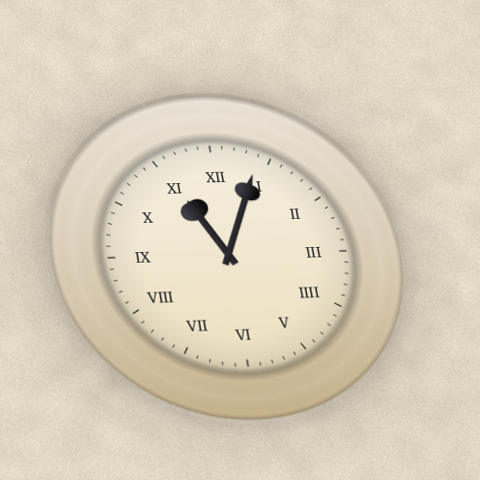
11:04
